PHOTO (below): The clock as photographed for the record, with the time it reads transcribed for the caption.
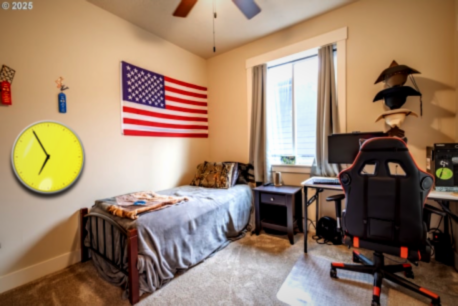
6:55
